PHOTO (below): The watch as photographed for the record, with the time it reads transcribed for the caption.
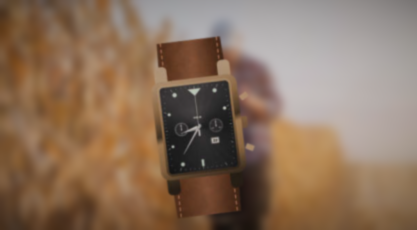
8:36
